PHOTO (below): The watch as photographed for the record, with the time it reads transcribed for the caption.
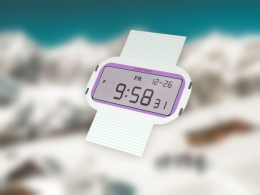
9:58:31
